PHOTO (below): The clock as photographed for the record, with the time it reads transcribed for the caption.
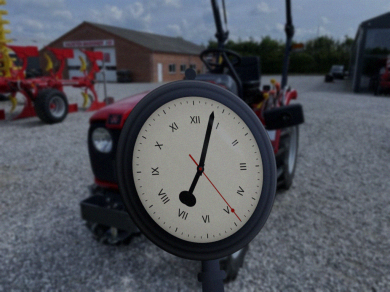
7:03:24
